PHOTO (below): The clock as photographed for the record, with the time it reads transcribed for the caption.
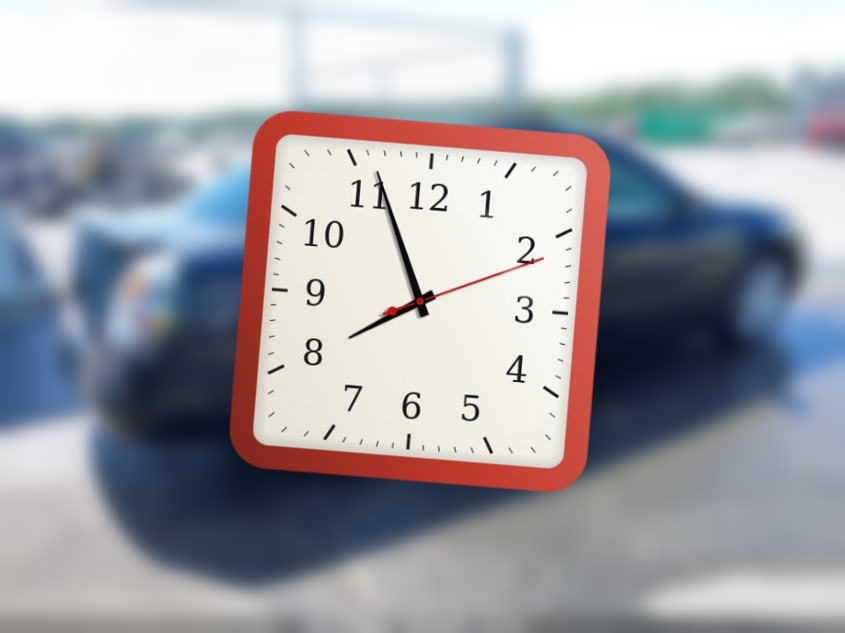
7:56:11
